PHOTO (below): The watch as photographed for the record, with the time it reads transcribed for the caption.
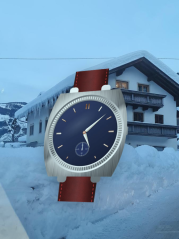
5:08
